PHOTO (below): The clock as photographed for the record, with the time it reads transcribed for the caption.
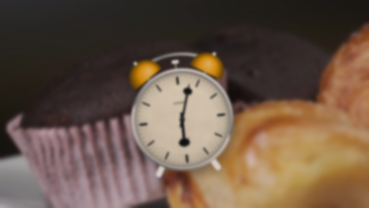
6:03
